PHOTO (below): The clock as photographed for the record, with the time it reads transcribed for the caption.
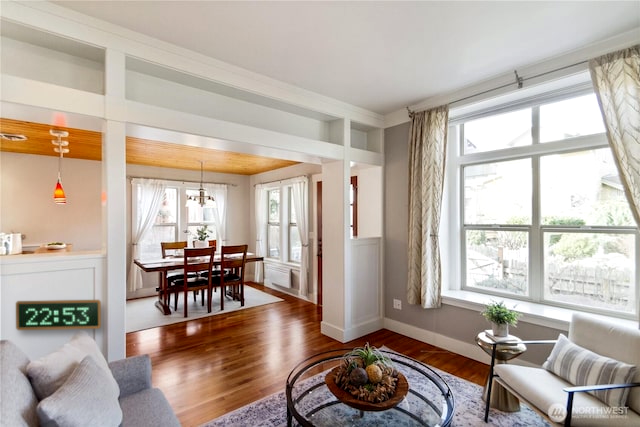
22:53
